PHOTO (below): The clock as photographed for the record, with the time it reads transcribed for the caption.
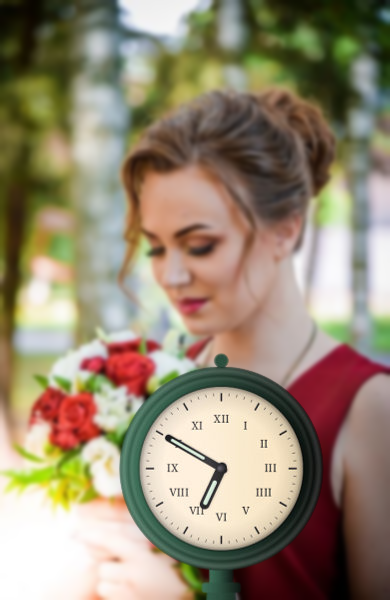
6:50
